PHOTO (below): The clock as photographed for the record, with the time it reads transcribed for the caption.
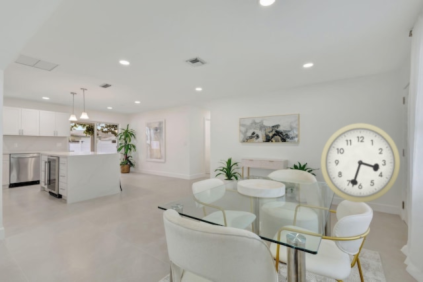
3:33
